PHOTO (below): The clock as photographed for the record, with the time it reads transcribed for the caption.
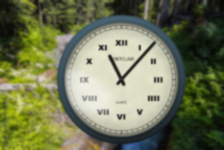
11:07
